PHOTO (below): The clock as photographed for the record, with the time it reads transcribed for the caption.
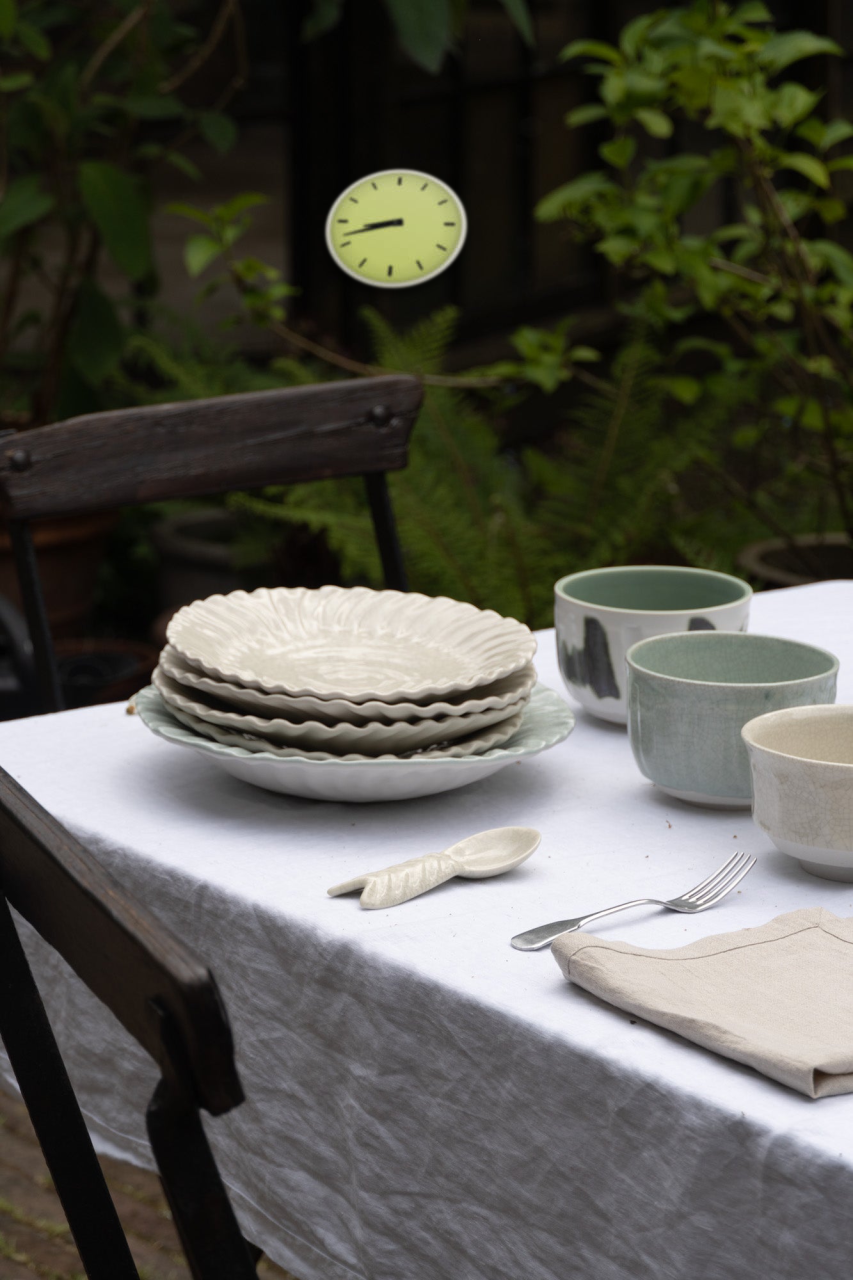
8:42
